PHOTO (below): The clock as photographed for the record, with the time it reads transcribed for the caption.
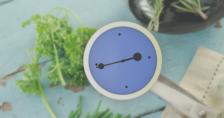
2:44
